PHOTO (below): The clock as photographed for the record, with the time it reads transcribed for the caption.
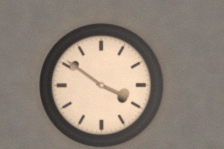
3:51
